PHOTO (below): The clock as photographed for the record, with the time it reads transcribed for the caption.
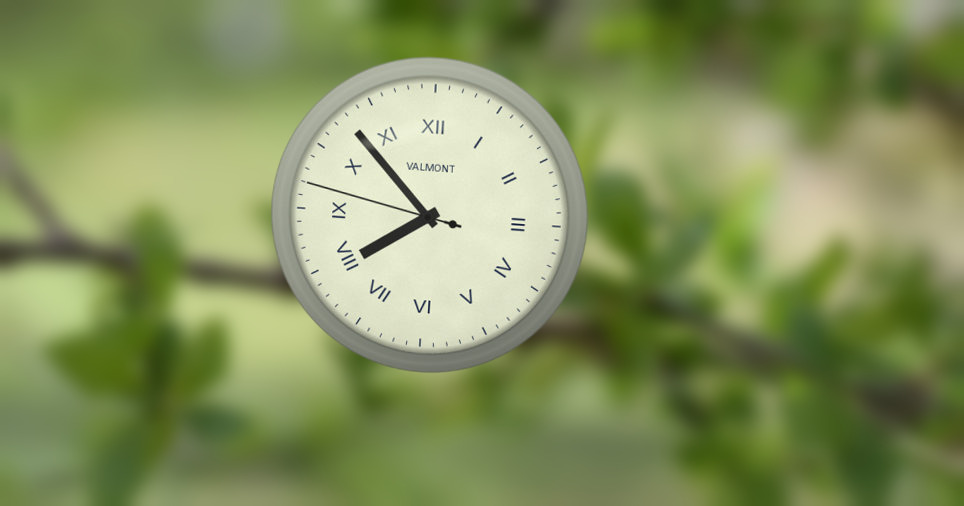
7:52:47
